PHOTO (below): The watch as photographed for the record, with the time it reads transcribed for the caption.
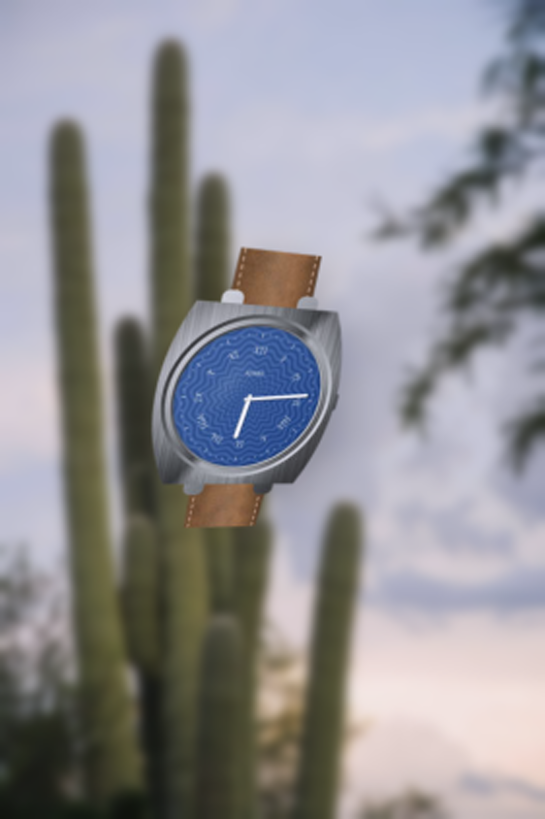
6:14
